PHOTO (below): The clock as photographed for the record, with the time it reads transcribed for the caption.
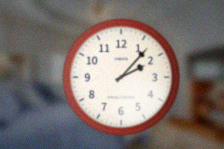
2:07
